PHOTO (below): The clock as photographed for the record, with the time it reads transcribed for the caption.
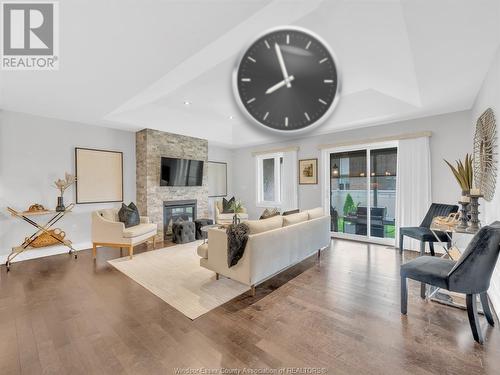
7:57
